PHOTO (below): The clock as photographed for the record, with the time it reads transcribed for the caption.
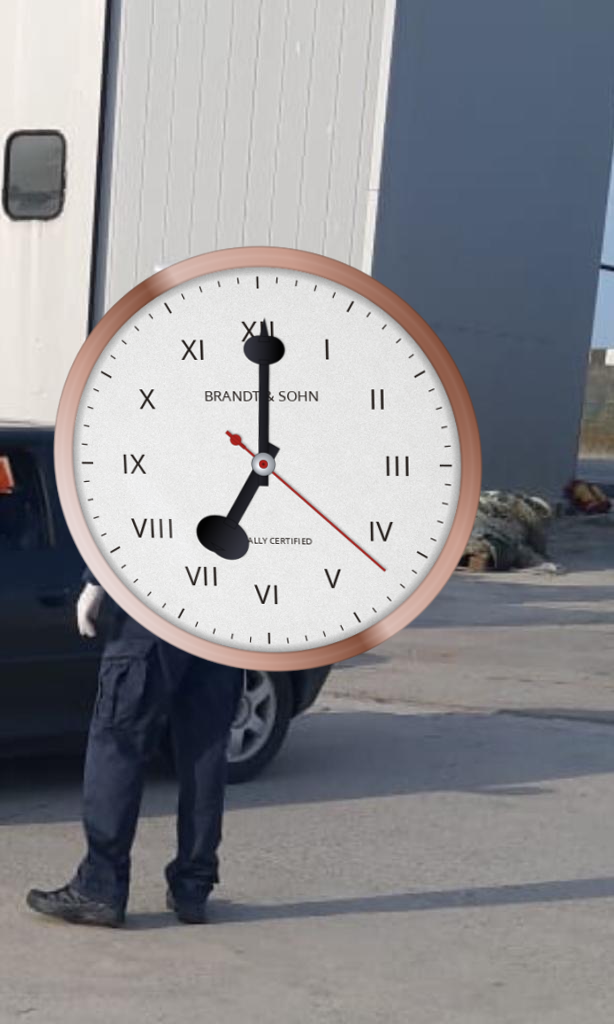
7:00:22
